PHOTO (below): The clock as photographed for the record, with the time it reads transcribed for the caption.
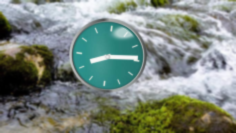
8:14
